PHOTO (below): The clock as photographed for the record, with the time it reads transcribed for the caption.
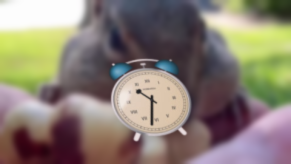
10:32
